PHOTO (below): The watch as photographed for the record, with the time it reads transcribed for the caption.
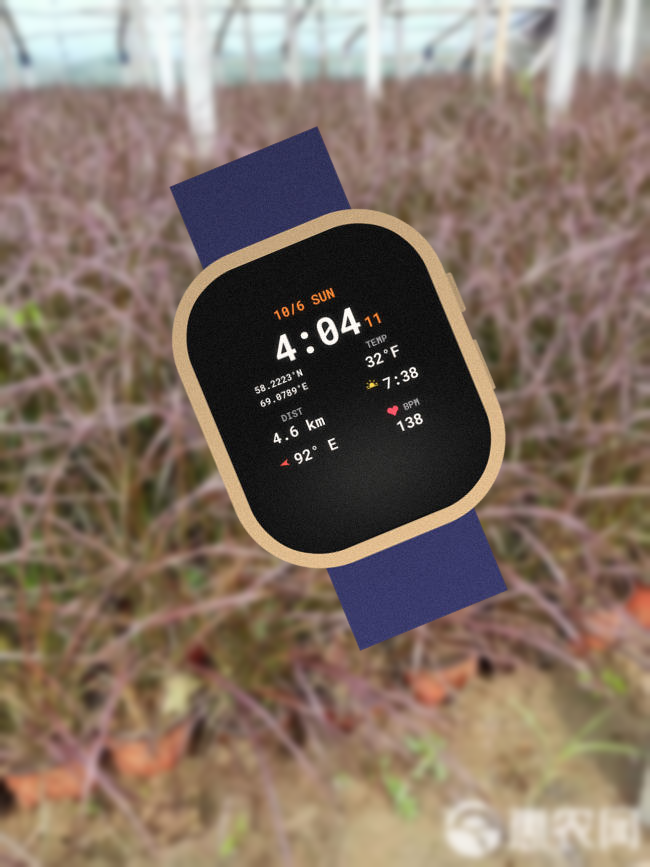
4:04:11
